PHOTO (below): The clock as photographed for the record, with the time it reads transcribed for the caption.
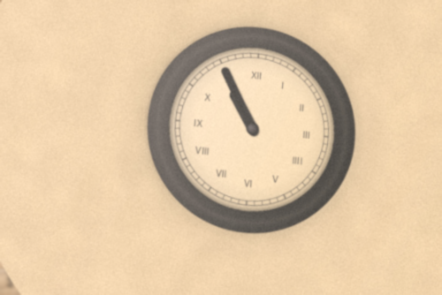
10:55
